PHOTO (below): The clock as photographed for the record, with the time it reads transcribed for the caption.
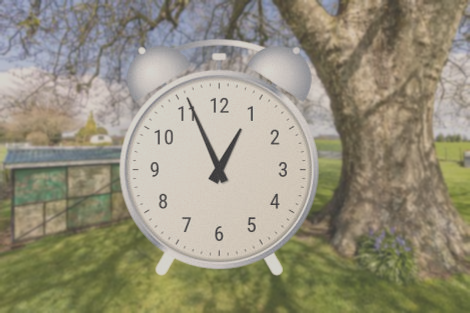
12:56
